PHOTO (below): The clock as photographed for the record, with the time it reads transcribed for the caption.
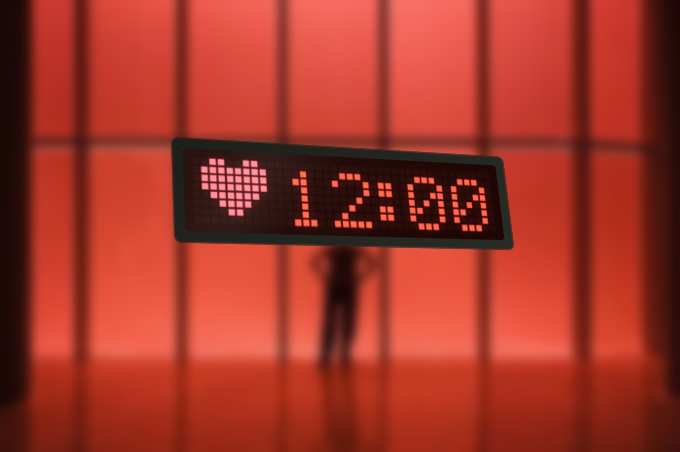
12:00
